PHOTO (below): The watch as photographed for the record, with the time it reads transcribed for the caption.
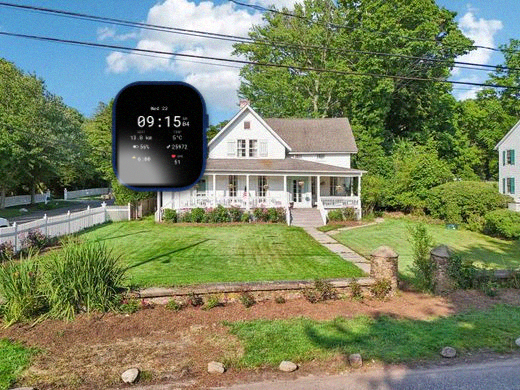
9:15
